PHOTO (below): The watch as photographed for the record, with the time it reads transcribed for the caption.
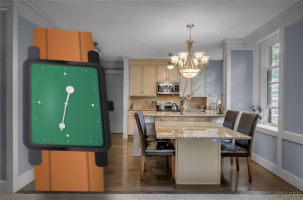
12:32
